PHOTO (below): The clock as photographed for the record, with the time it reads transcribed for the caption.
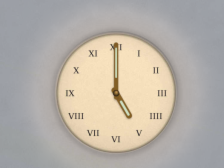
5:00
